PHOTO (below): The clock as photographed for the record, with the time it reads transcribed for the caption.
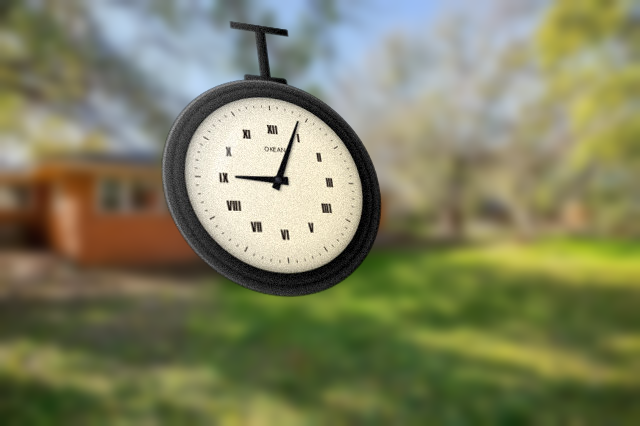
9:04
